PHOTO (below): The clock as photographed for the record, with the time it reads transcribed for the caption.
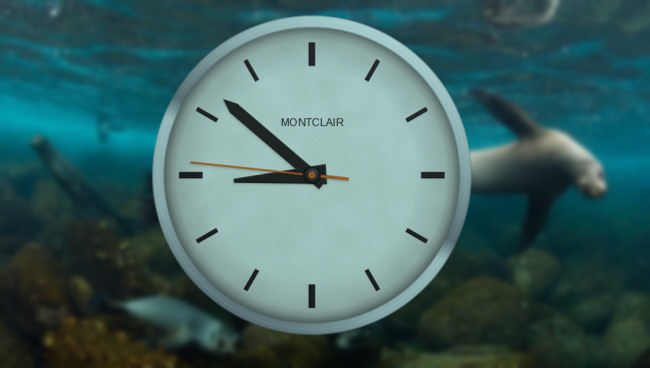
8:51:46
